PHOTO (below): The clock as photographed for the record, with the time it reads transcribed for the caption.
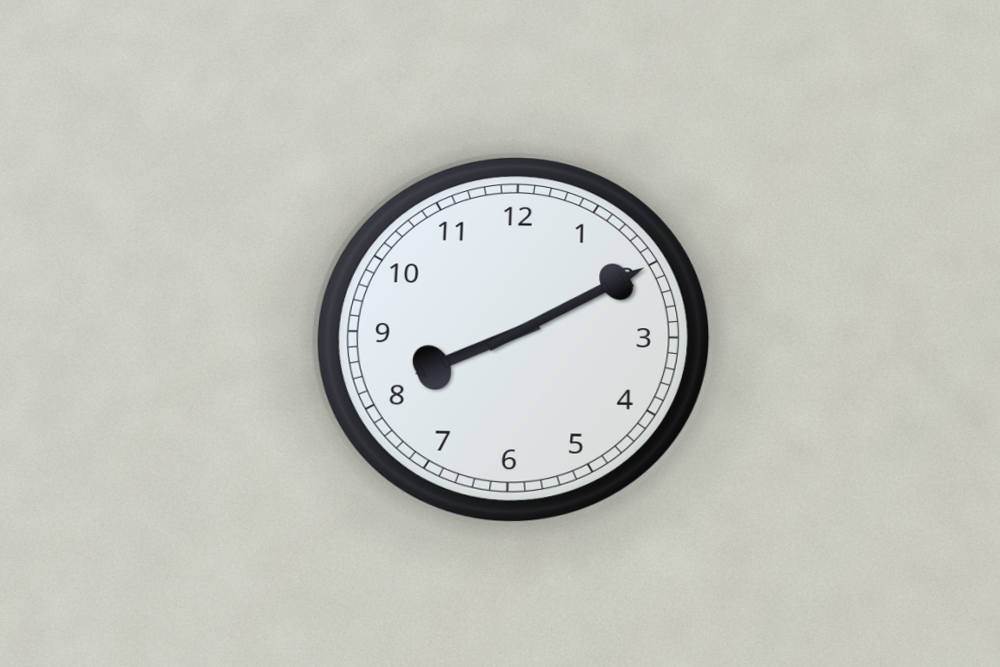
8:10
